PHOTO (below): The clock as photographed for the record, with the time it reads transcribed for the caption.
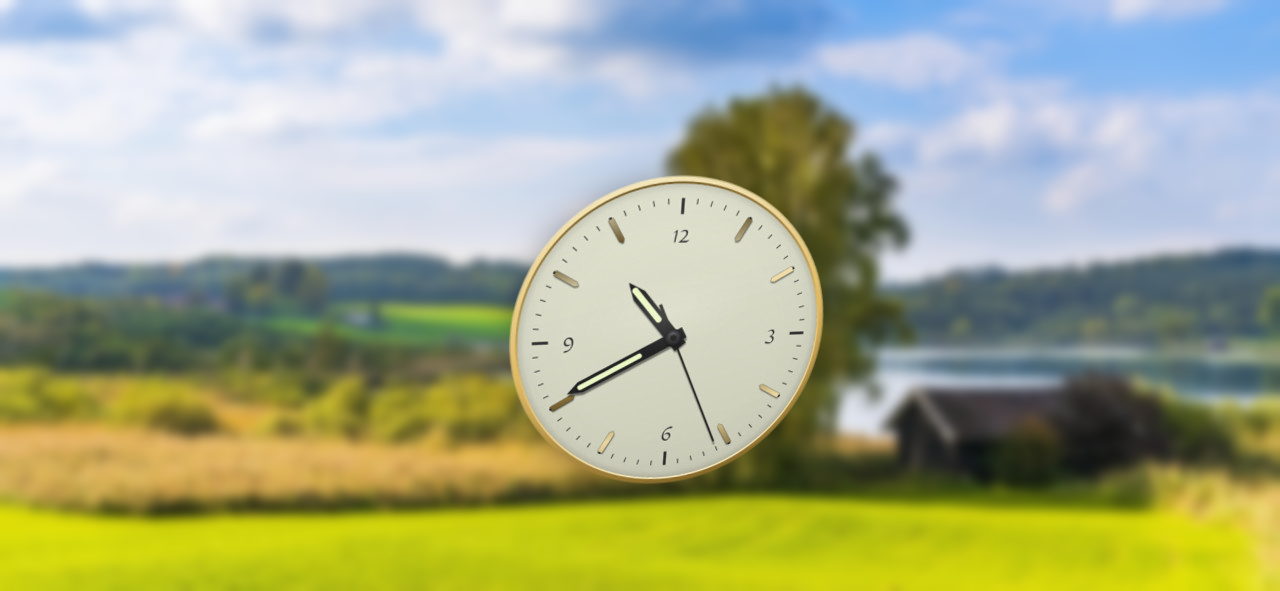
10:40:26
